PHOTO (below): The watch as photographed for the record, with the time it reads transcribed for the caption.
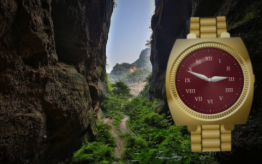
2:49
